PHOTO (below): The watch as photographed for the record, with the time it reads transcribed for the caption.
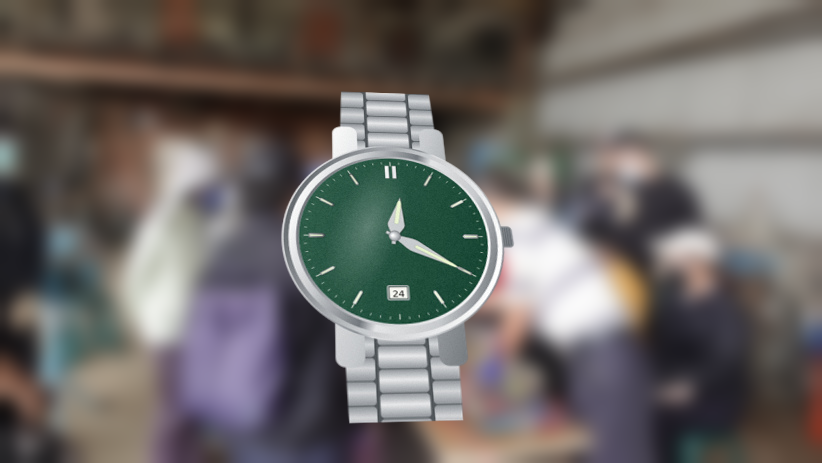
12:20
